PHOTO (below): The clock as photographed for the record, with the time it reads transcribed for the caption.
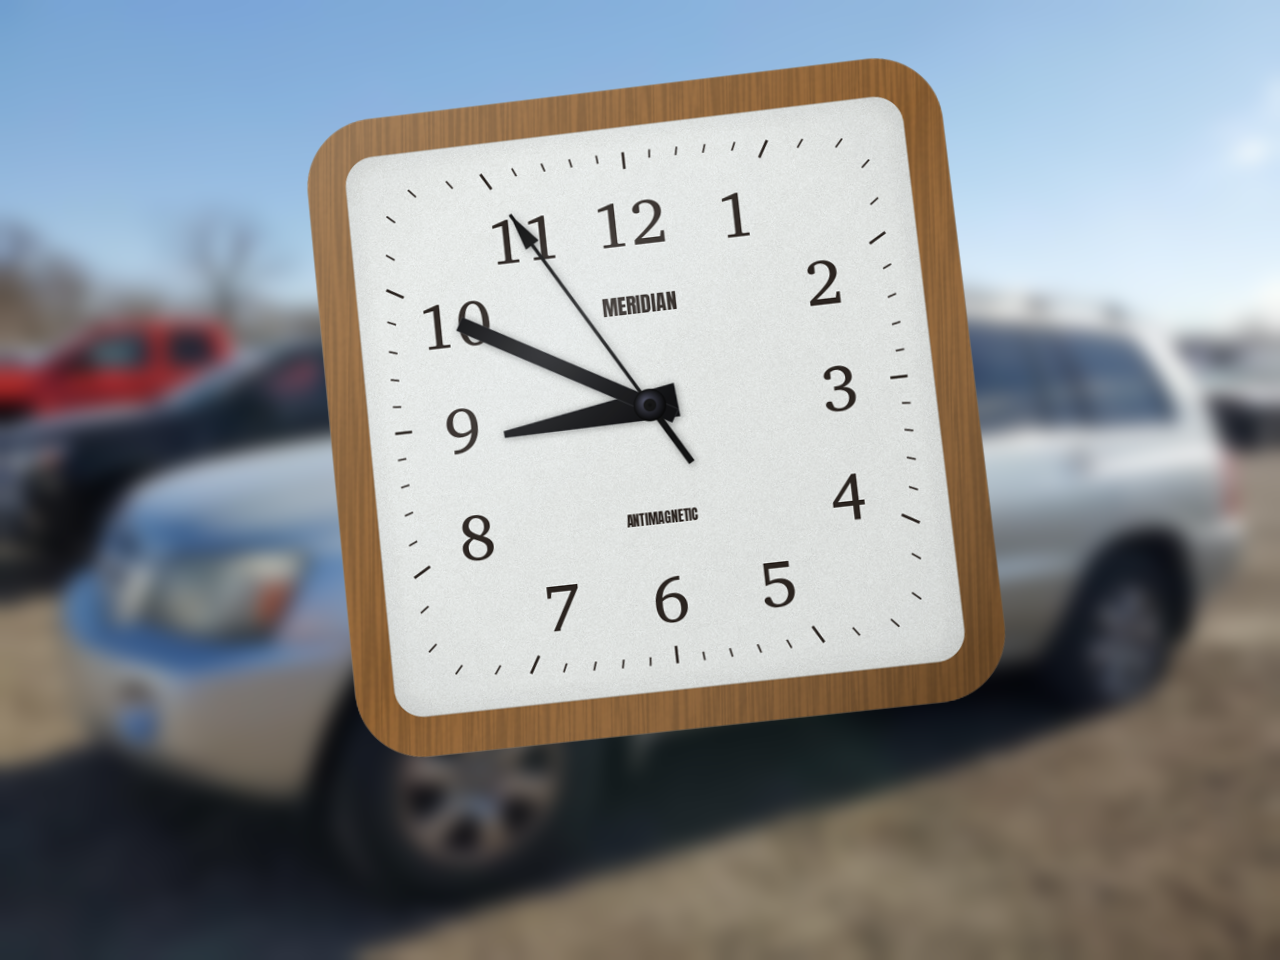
8:49:55
